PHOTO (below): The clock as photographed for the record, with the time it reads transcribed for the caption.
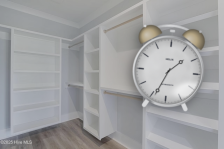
1:34
